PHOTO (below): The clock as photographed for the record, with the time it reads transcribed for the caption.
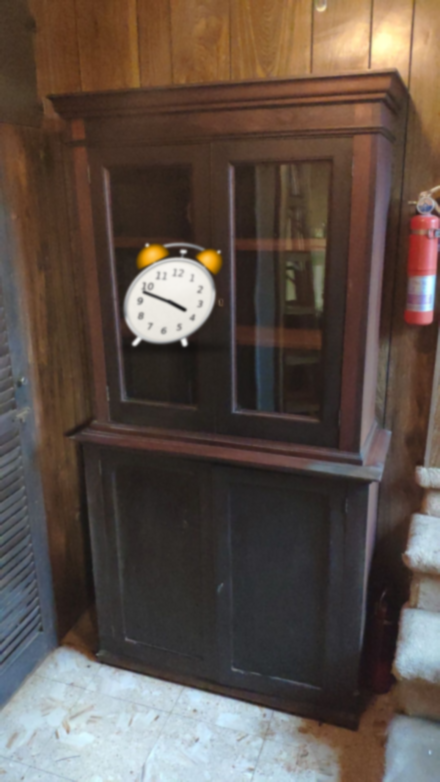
3:48
